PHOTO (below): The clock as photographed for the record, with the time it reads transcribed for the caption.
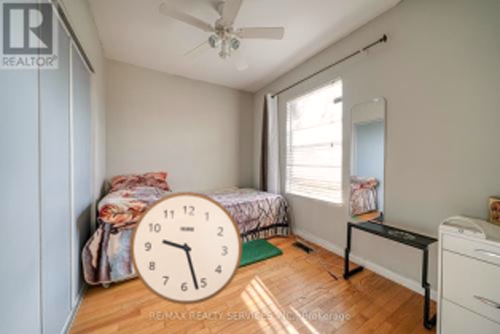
9:27
